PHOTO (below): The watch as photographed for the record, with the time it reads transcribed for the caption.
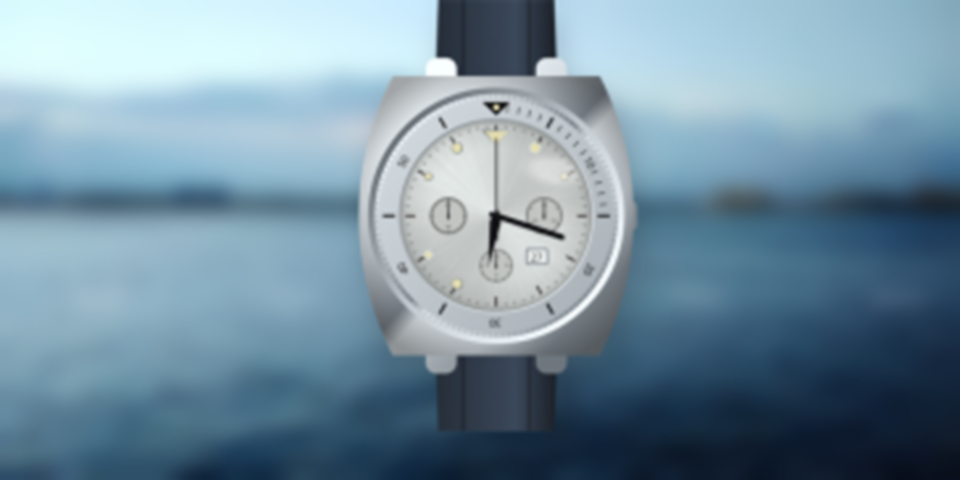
6:18
